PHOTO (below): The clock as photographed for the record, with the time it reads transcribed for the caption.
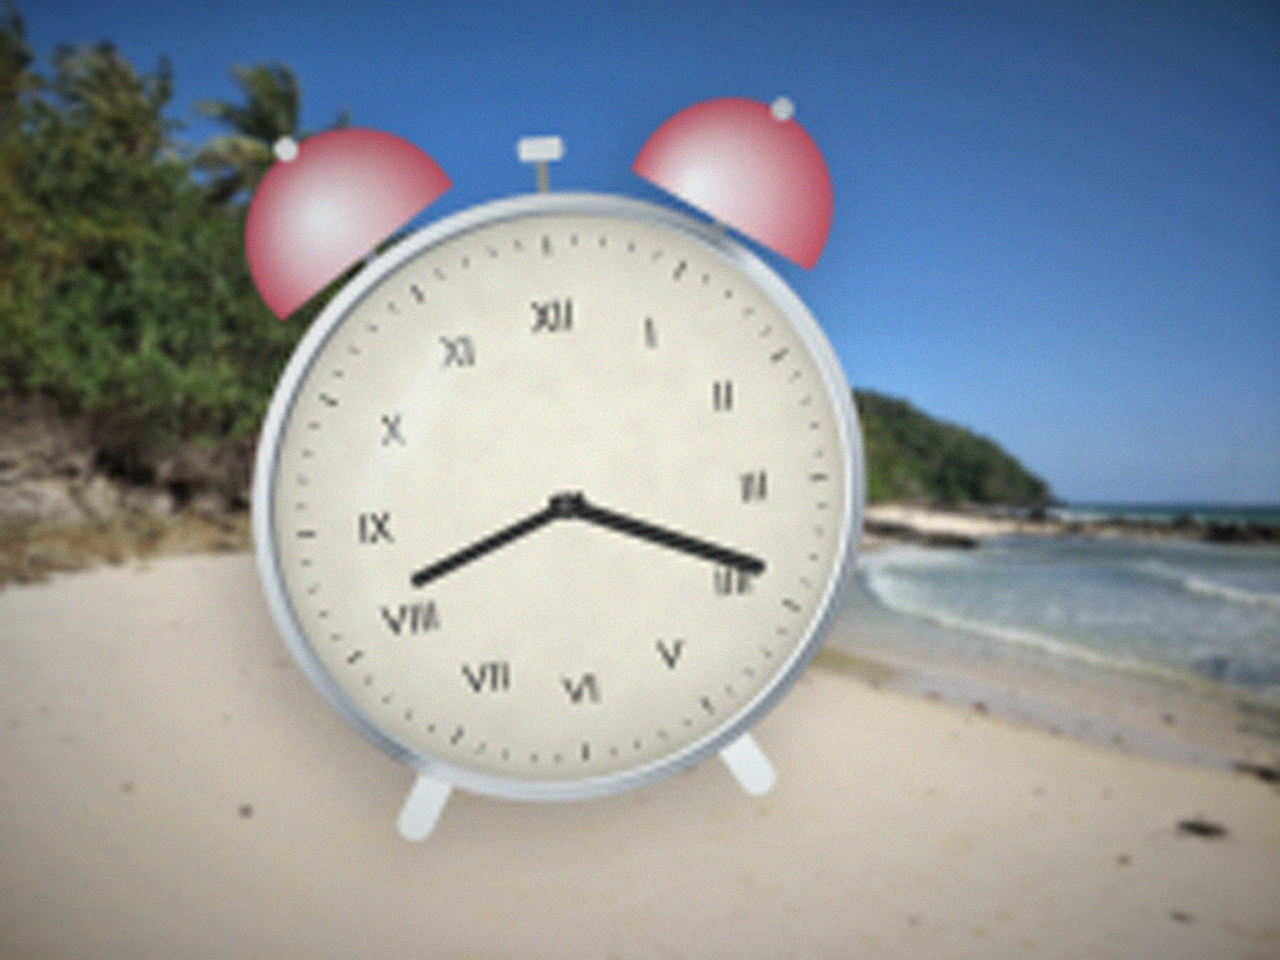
8:19
